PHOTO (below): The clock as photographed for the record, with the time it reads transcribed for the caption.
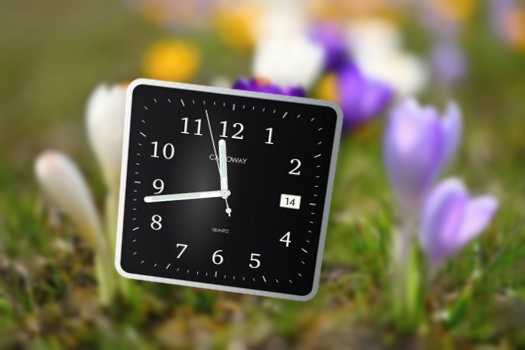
11:42:57
